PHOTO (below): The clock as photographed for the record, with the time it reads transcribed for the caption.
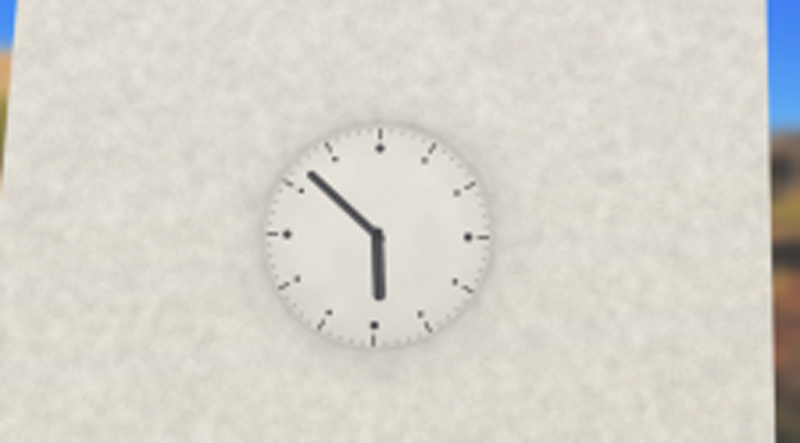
5:52
